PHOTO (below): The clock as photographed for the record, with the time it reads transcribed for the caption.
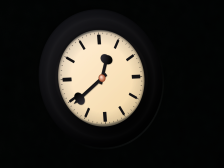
12:39
